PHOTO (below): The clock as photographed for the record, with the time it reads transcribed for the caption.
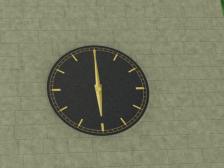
6:00
